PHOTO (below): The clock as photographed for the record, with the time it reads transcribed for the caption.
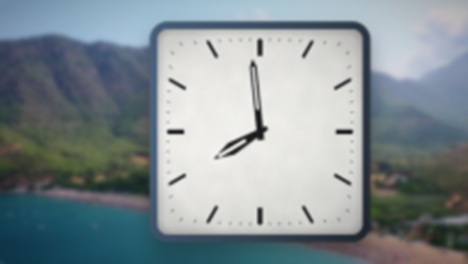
7:59
